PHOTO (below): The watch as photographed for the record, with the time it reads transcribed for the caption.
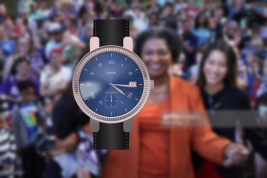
4:16
